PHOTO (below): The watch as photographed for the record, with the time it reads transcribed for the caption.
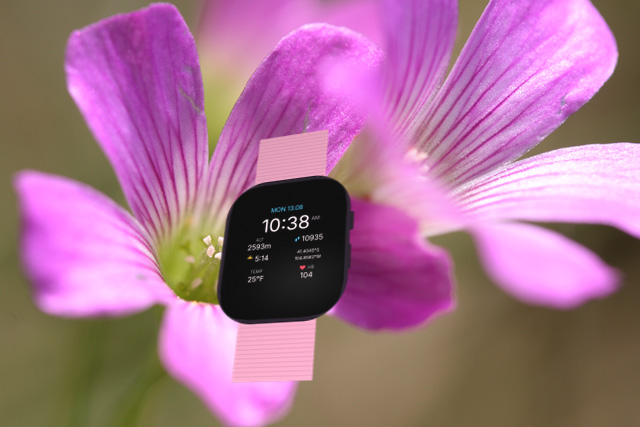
10:38
